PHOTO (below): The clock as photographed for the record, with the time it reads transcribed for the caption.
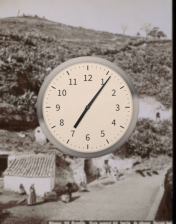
7:06
